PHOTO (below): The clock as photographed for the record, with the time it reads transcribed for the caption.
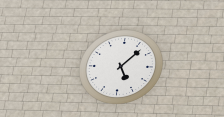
5:07
